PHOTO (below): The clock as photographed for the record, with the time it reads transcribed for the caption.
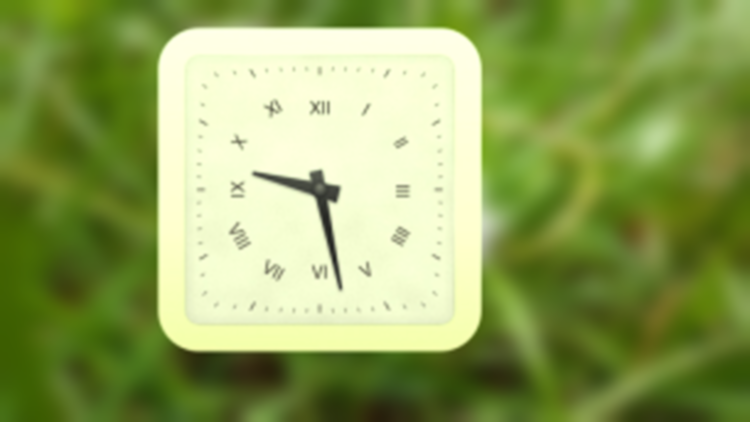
9:28
